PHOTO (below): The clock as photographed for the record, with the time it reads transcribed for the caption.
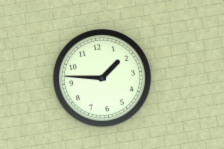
1:47
